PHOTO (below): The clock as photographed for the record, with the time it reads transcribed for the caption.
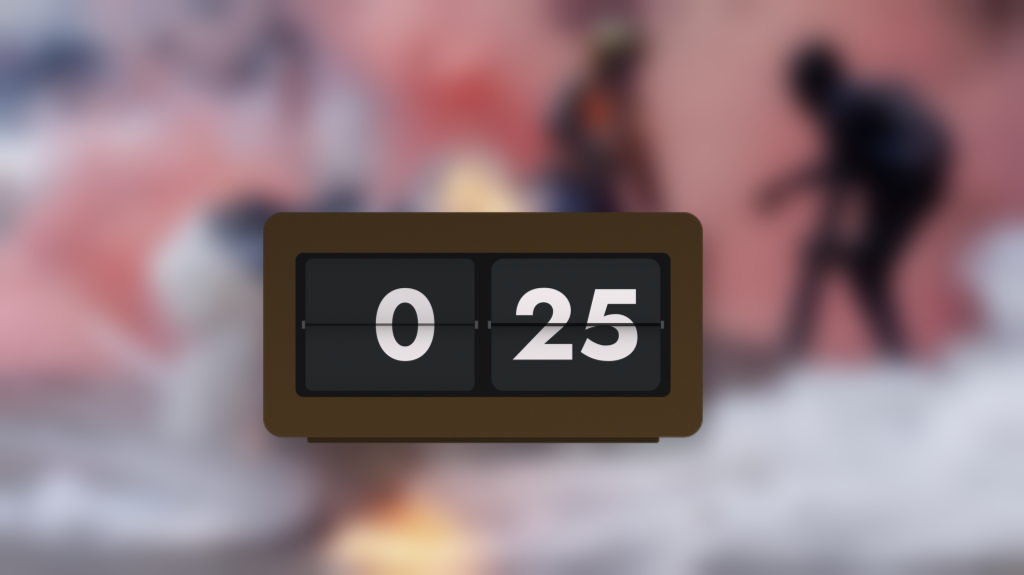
0:25
